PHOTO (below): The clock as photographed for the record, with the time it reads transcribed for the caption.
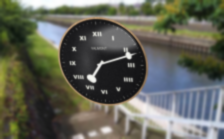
7:12
